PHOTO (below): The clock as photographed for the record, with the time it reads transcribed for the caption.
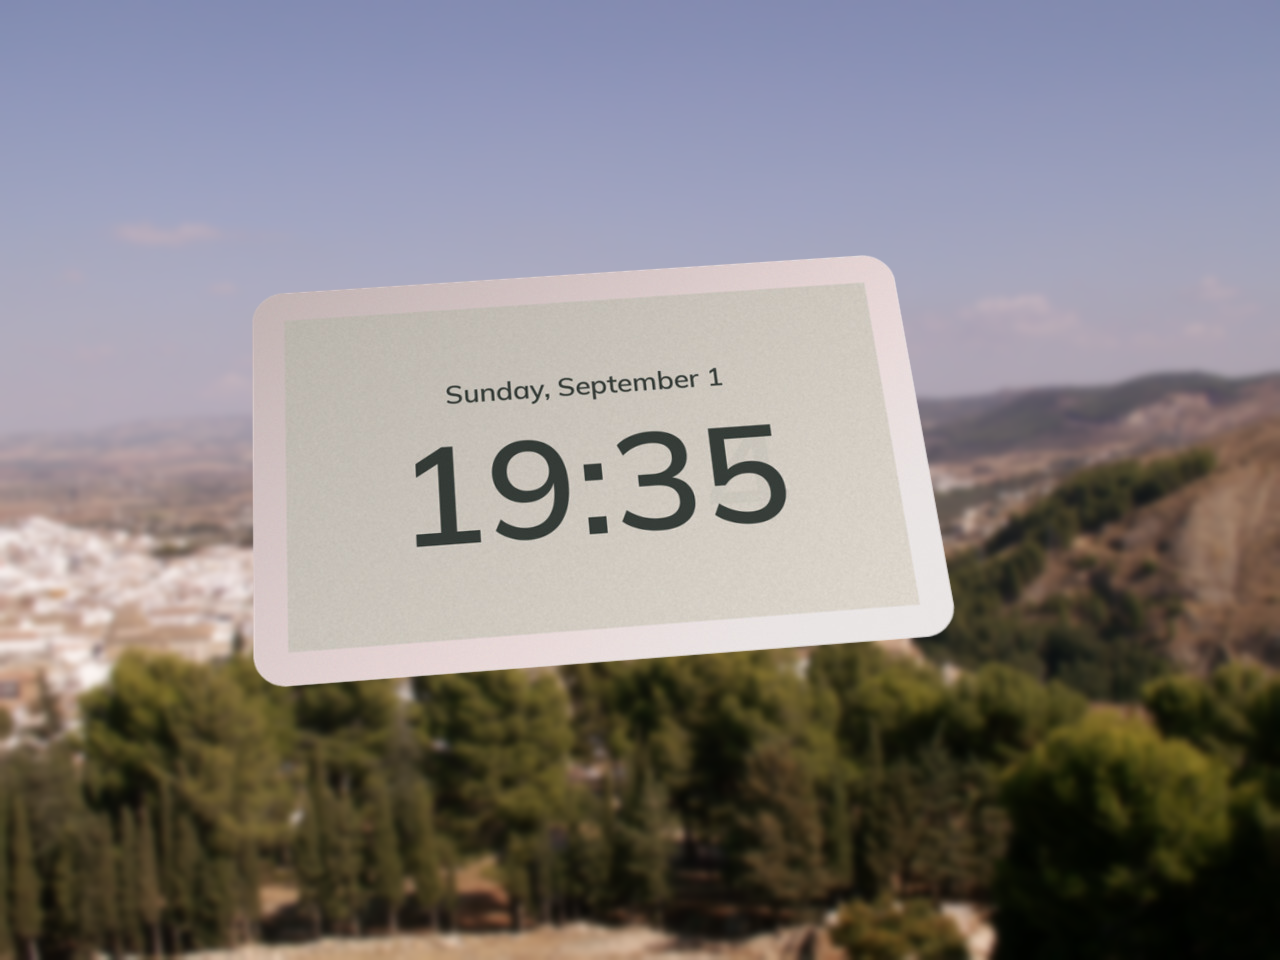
19:35
